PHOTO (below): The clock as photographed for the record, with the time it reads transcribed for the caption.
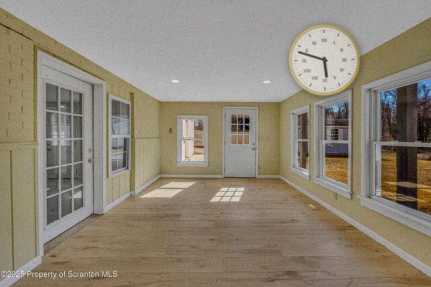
5:48
